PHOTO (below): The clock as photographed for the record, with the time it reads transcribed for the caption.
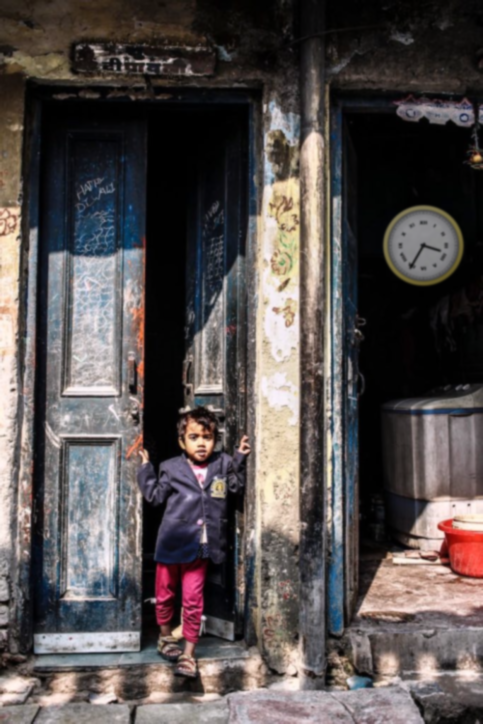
3:35
